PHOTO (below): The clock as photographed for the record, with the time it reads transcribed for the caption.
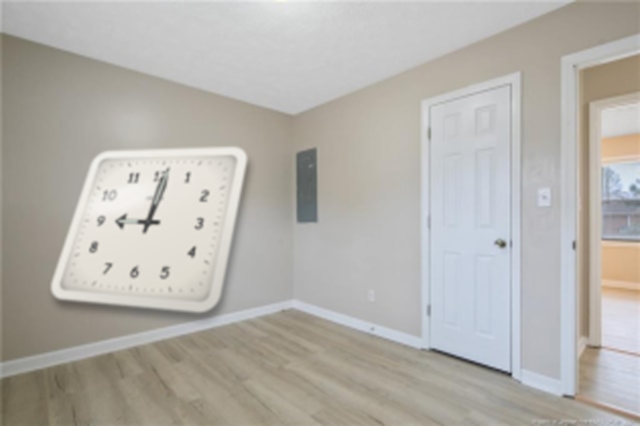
9:01
